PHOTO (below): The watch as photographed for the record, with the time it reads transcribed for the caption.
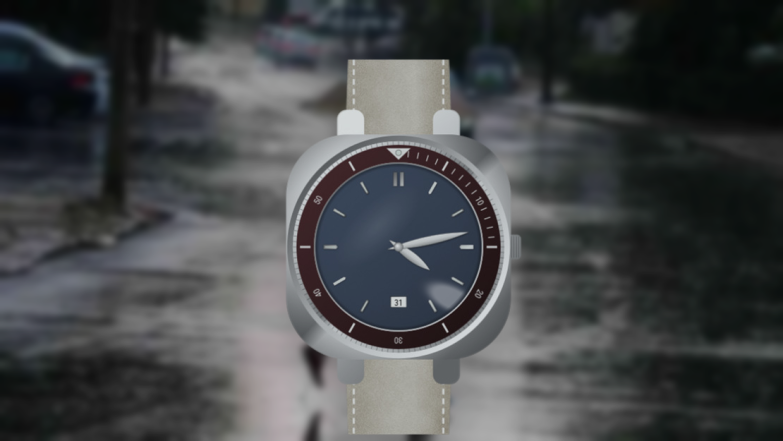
4:13
